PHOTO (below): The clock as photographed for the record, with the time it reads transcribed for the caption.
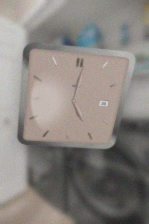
5:01
